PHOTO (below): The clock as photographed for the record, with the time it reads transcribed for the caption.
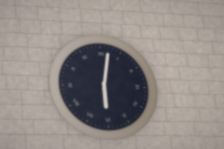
6:02
